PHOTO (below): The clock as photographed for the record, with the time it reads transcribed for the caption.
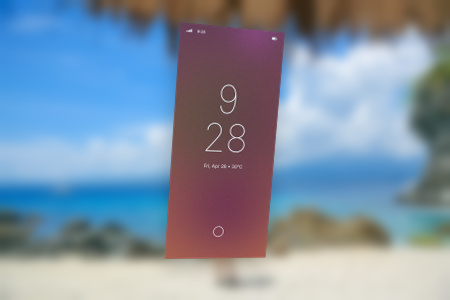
9:28
